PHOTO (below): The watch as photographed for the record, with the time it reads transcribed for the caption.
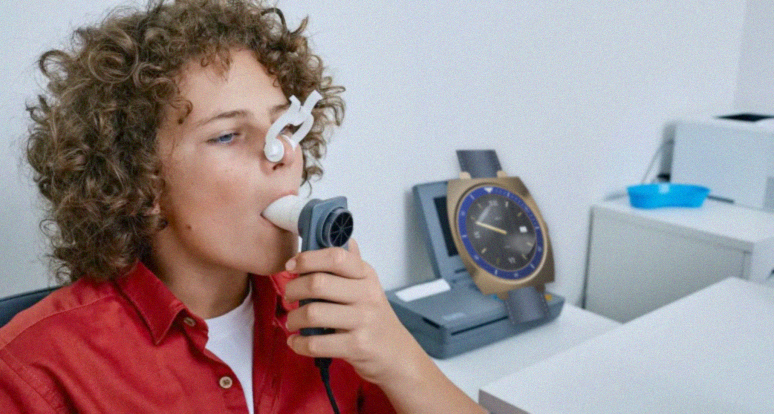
9:49
